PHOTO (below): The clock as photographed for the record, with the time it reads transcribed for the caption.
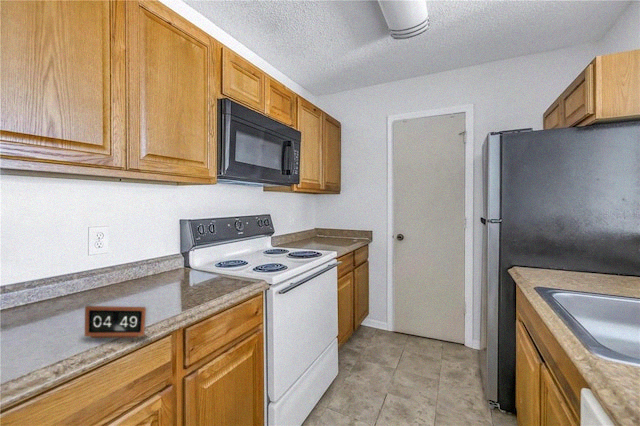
4:49
